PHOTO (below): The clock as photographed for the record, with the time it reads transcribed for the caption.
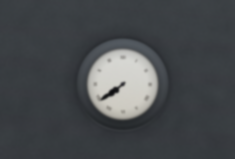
7:39
